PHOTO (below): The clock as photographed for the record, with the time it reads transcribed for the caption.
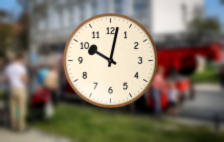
10:02
